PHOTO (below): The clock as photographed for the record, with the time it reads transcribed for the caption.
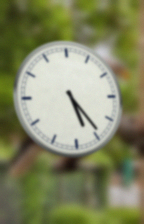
5:24
